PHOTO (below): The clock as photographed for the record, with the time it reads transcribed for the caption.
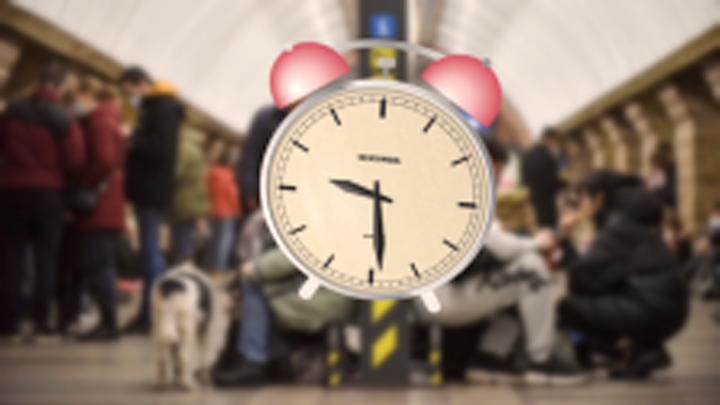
9:29
